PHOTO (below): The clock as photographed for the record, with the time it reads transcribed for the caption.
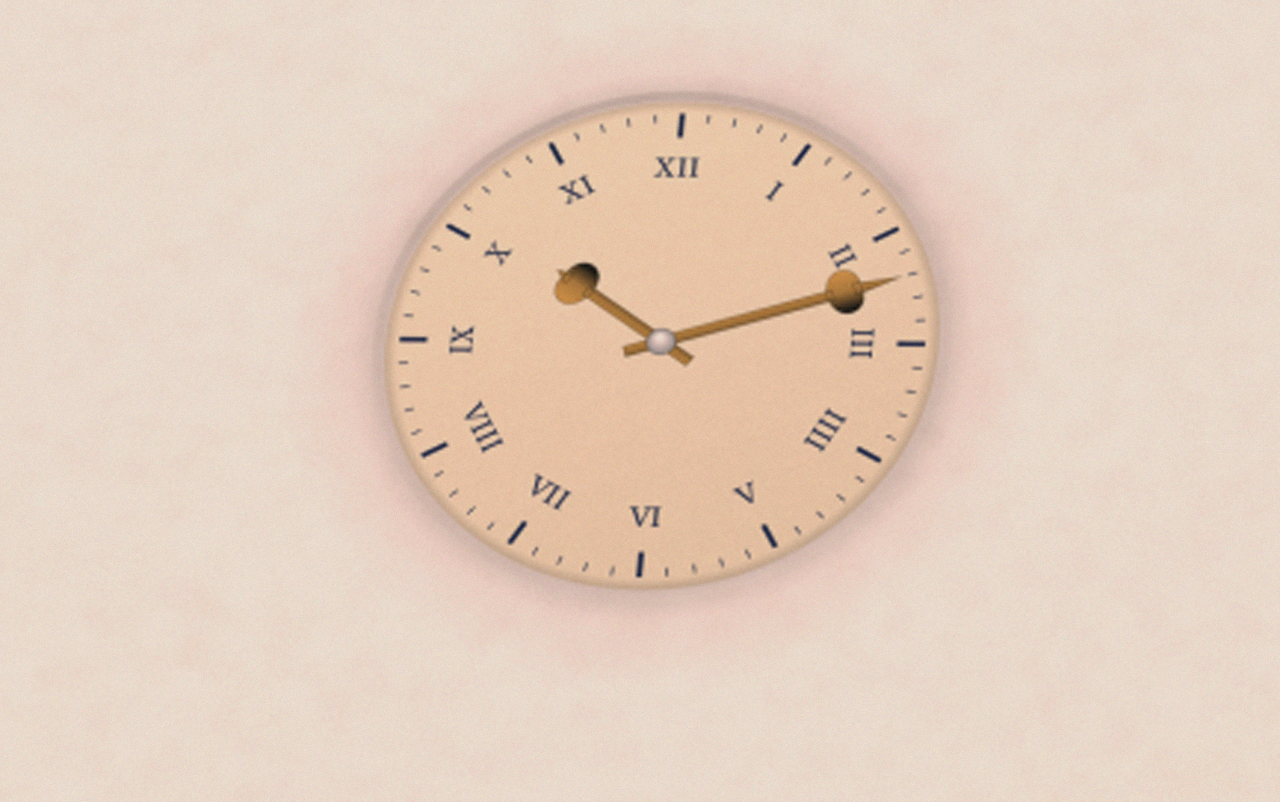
10:12
